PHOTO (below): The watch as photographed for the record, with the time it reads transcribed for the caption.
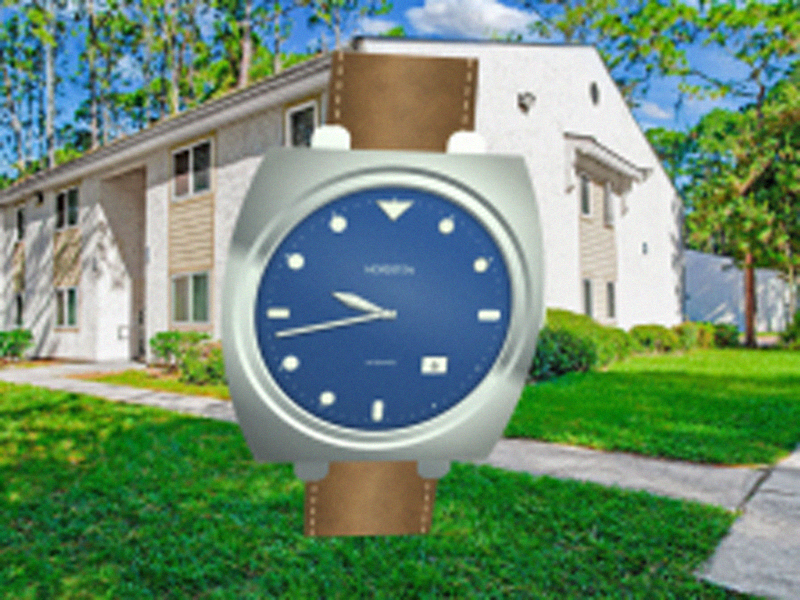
9:43
